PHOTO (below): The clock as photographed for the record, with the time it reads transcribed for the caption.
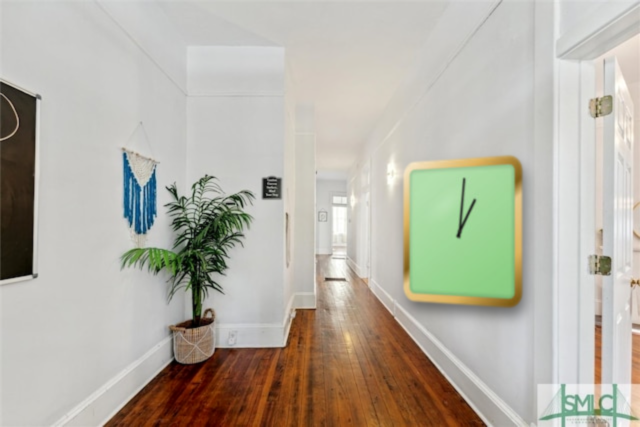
1:01
